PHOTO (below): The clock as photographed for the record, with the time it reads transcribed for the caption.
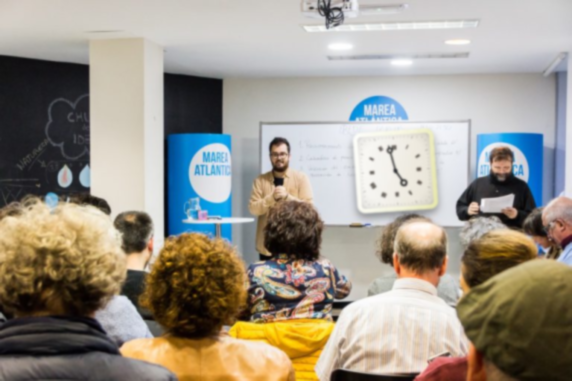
4:58
